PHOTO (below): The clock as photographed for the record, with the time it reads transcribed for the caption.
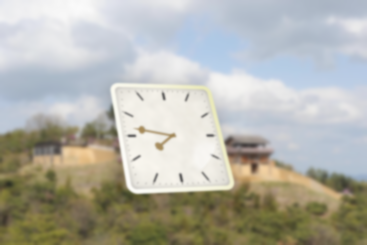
7:47
